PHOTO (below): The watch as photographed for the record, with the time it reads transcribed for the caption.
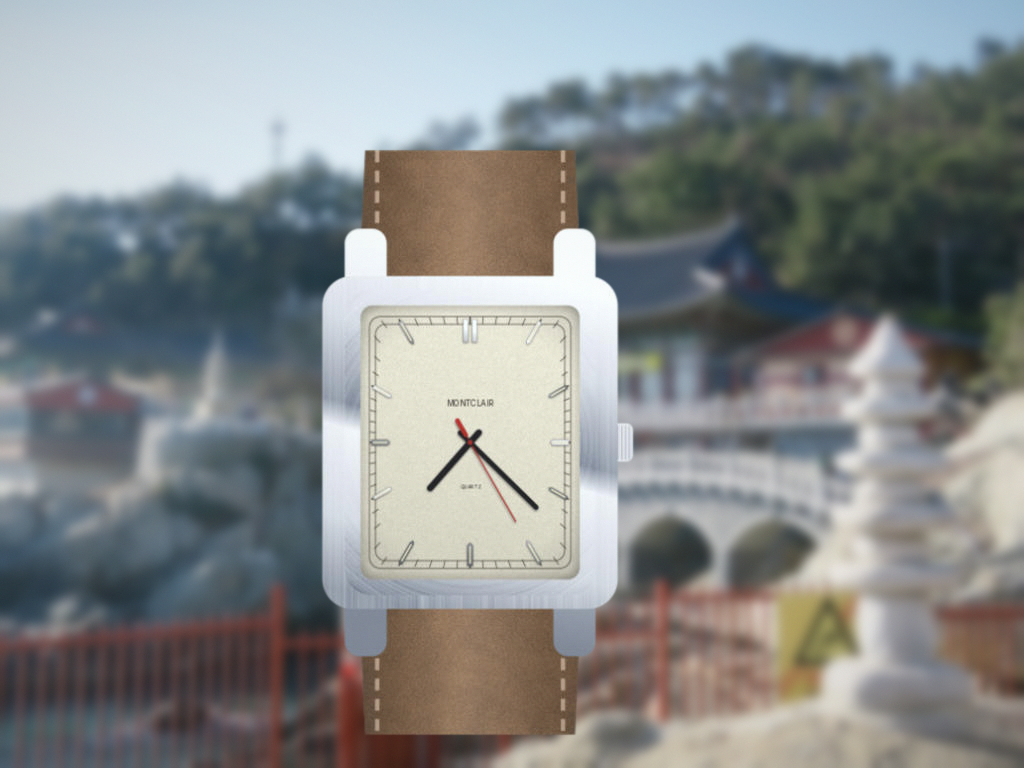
7:22:25
